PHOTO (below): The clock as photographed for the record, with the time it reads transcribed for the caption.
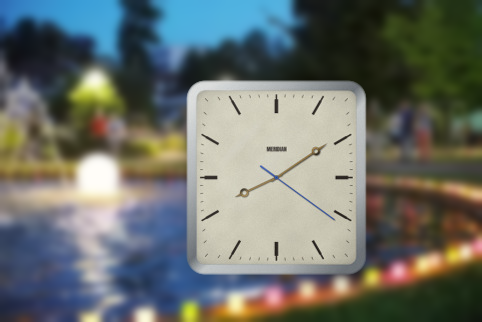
8:09:21
